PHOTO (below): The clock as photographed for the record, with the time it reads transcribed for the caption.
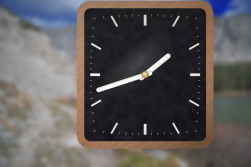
1:42
